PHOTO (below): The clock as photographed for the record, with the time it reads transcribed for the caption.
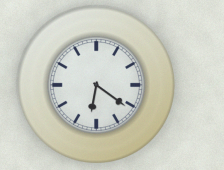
6:21
